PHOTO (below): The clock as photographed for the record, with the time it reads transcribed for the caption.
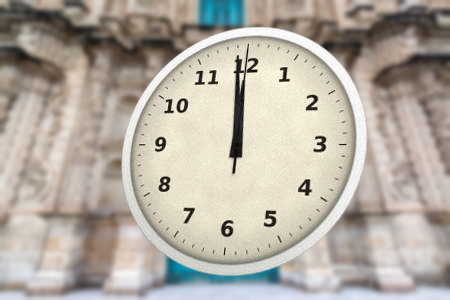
11:59:00
